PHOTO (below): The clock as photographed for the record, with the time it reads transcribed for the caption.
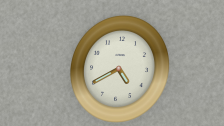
4:40
